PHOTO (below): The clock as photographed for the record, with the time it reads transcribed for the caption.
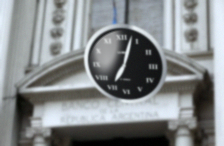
7:03
